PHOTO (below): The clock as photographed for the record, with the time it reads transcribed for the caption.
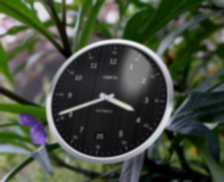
3:41
